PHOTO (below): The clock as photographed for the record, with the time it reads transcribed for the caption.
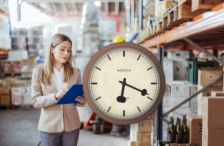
6:19
